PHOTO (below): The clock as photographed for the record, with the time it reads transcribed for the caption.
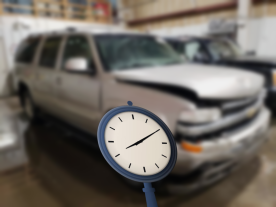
8:10
